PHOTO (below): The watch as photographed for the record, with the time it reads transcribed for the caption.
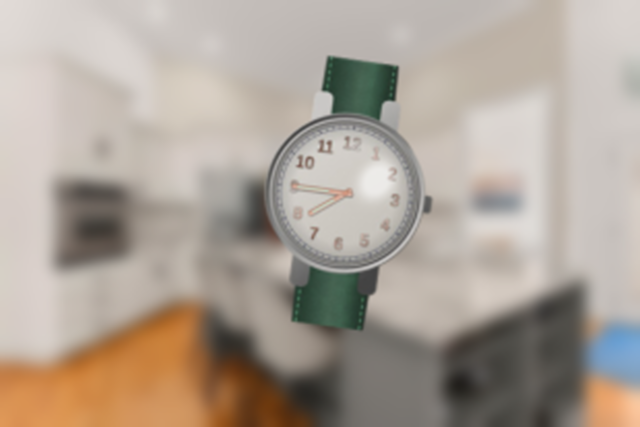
7:45
